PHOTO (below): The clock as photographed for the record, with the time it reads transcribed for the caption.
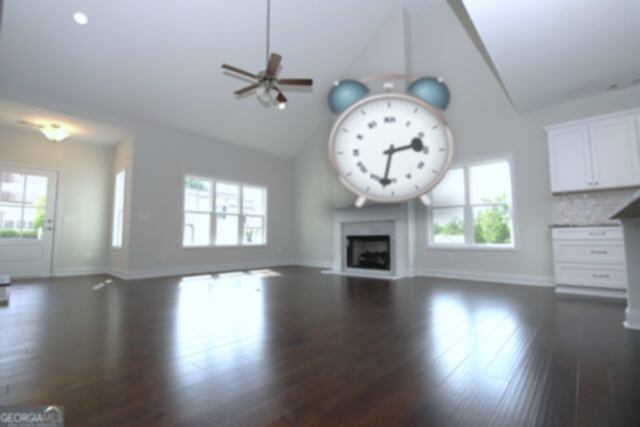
2:32
